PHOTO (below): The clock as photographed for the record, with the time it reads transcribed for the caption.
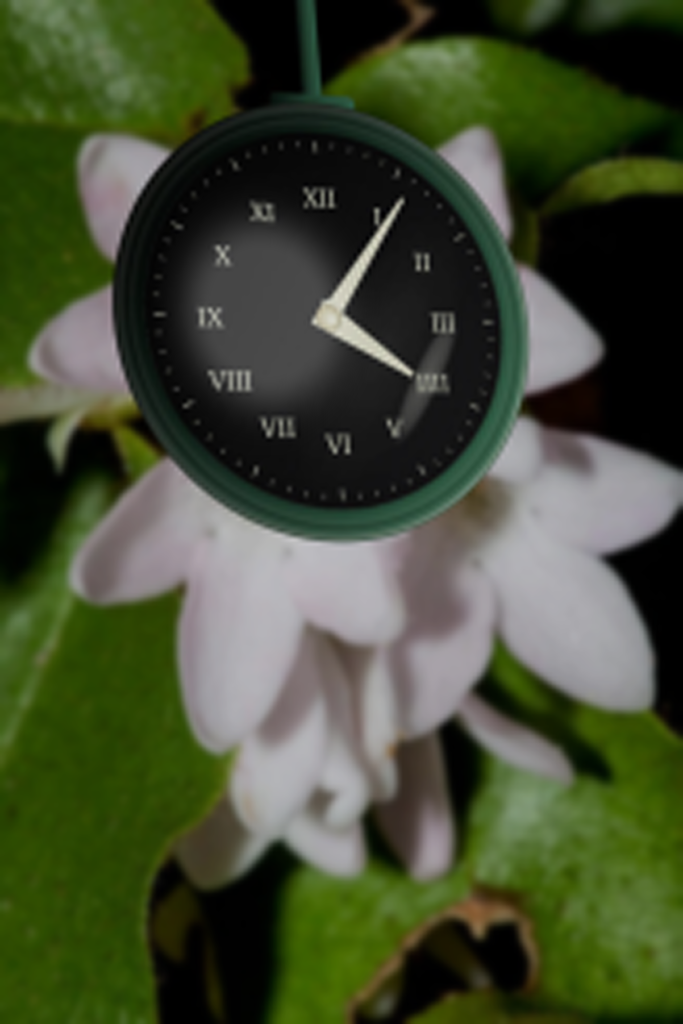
4:06
